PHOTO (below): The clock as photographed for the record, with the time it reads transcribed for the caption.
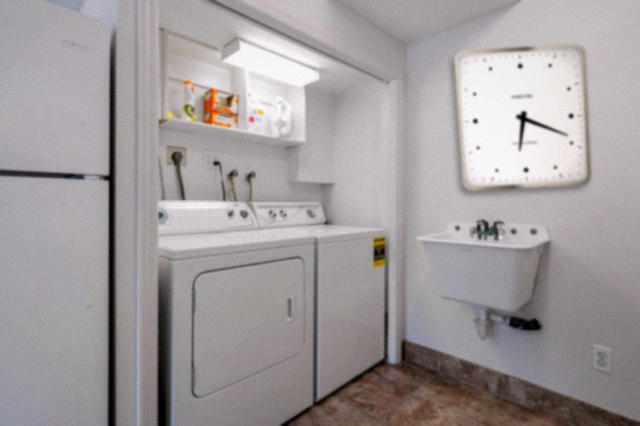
6:19
